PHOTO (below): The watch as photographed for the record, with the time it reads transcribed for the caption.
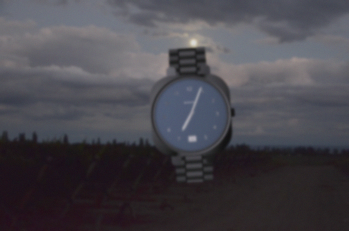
7:04
